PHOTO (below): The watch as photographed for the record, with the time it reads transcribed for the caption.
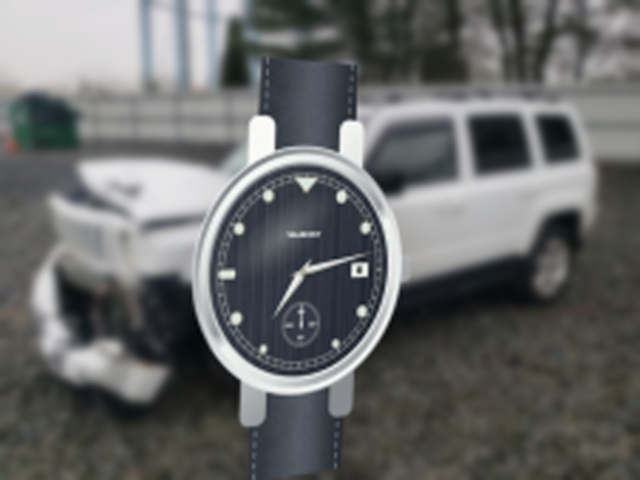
7:13
